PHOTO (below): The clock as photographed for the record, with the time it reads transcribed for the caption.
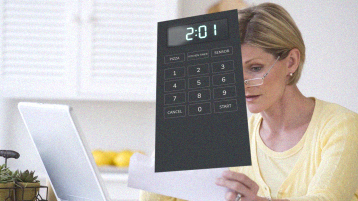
2:01
